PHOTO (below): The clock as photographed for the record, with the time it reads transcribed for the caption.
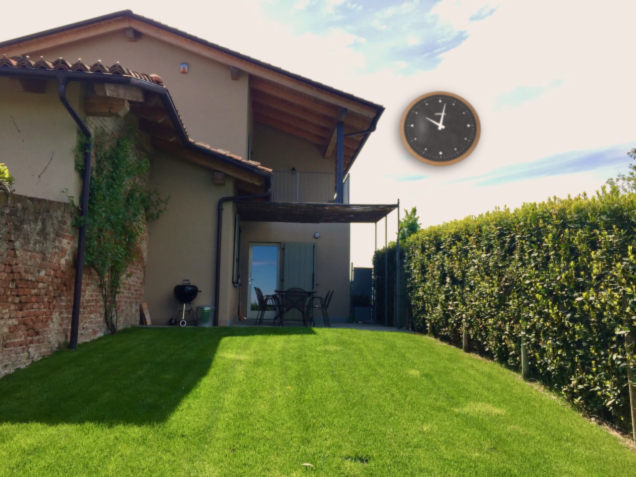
10:02
